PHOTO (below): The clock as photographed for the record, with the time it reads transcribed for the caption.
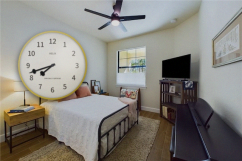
7:42
